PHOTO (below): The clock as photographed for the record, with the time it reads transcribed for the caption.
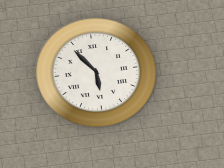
5:54
